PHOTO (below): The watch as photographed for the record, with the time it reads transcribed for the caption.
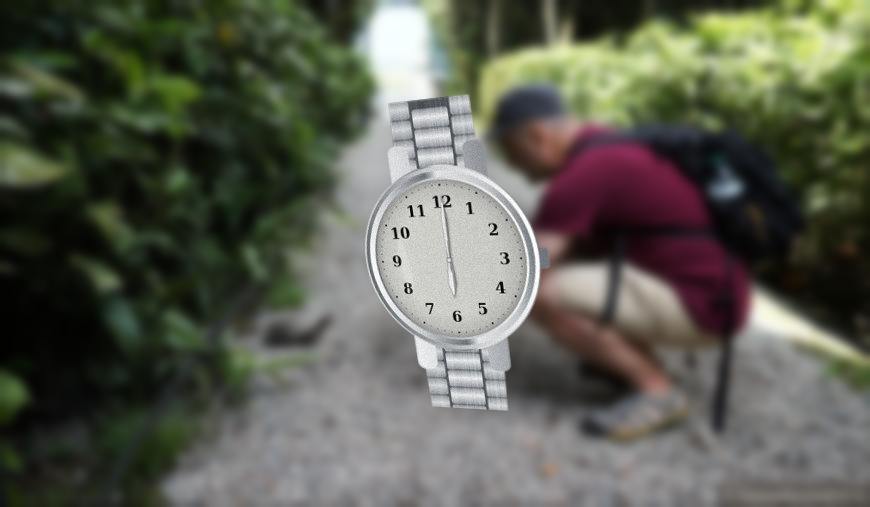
6:00
